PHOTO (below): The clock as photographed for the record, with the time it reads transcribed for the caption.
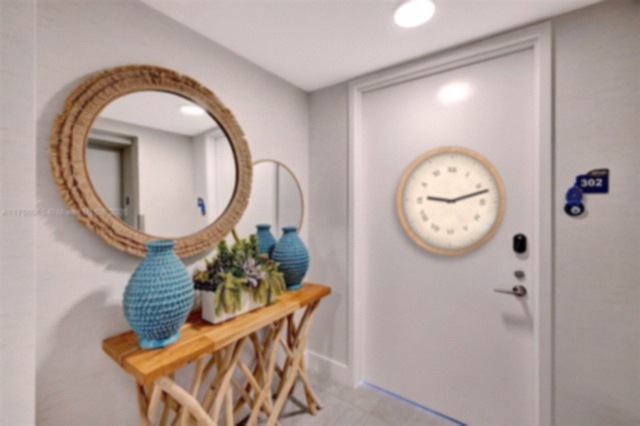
9:12
